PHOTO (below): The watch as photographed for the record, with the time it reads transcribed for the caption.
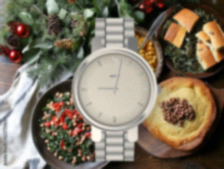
9:02
